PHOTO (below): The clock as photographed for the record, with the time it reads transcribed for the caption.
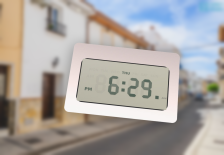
6:29
